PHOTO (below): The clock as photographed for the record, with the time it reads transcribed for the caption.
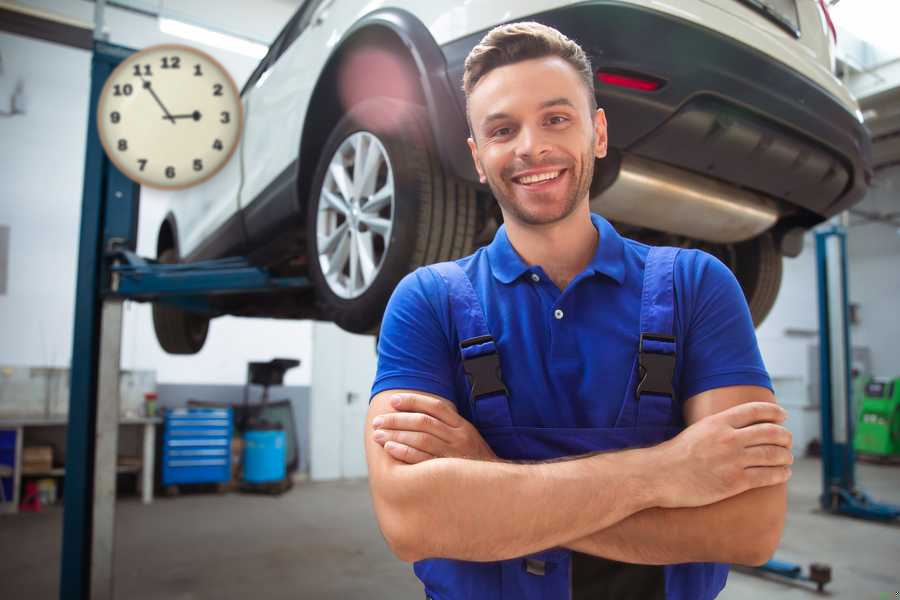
2:54
